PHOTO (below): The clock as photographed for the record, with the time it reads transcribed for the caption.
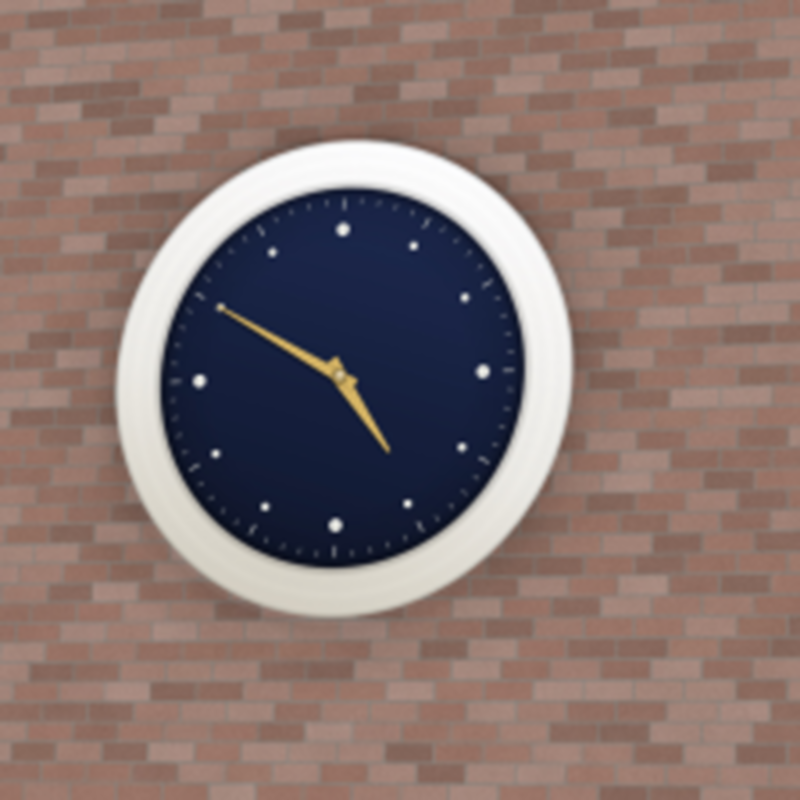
4:50
